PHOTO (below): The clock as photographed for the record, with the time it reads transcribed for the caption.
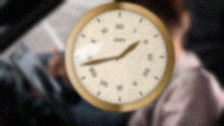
1:43
